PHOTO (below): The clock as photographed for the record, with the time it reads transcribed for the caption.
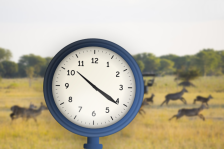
10:21
